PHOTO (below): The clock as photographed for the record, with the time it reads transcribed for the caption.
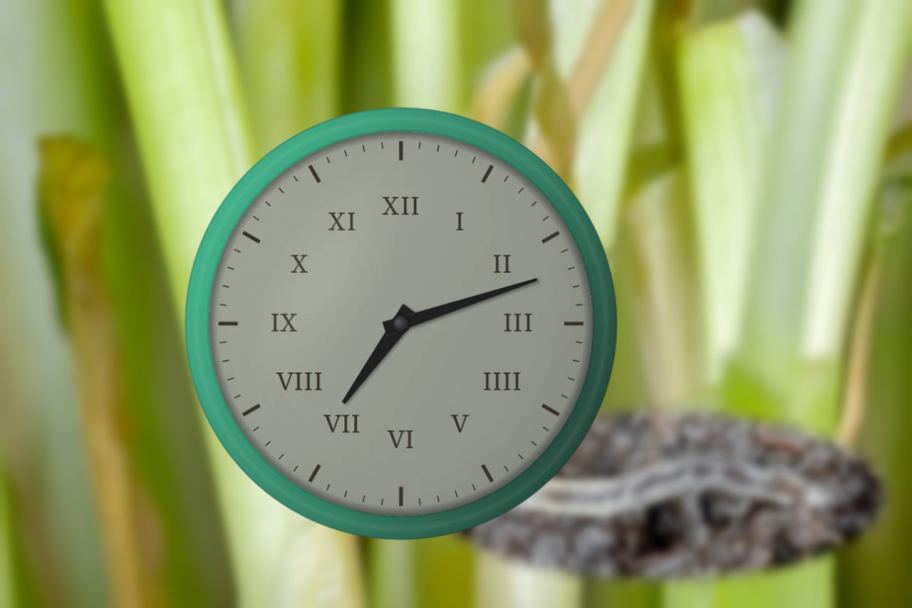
7:12
